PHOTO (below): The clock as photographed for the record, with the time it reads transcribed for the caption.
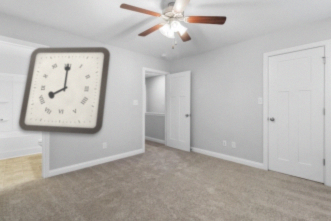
8:00
